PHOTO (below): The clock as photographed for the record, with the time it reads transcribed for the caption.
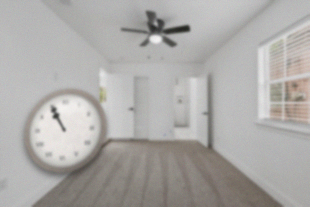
10:55
